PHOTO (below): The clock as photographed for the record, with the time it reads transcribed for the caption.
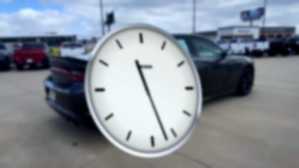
11:27
